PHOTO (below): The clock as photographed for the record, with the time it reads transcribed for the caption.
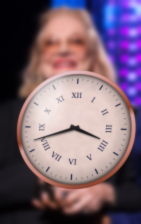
3:42
